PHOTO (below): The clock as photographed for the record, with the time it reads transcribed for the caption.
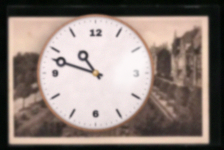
10:48
